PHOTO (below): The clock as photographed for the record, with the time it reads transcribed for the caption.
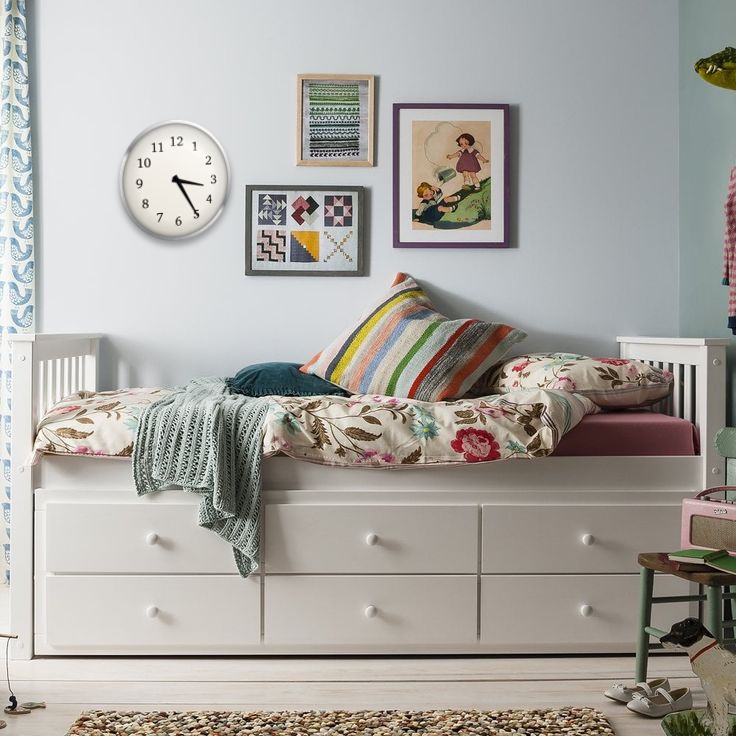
3:25
